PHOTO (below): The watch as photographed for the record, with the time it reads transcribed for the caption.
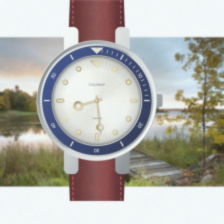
8:29
